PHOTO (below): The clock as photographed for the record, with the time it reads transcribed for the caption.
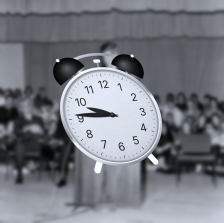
9:46
